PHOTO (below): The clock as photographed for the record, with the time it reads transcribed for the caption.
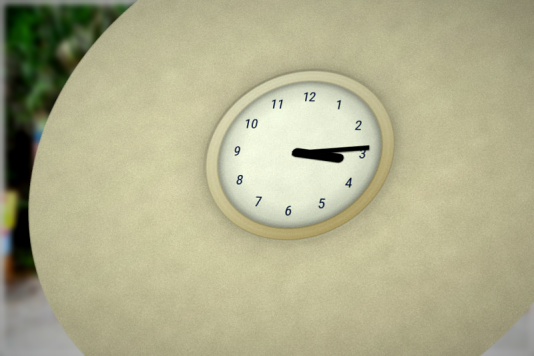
3:14
